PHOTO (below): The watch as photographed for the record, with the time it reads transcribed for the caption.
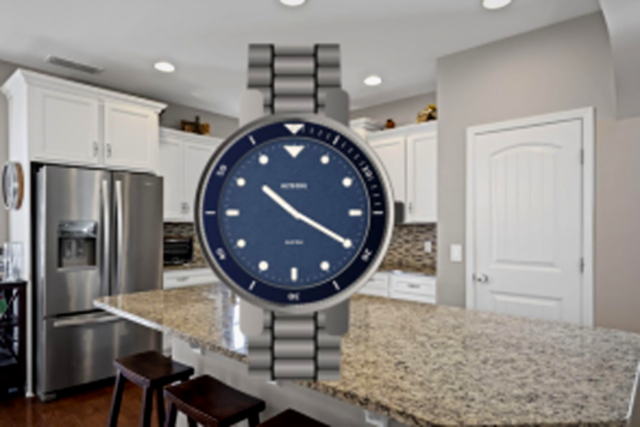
10:20
